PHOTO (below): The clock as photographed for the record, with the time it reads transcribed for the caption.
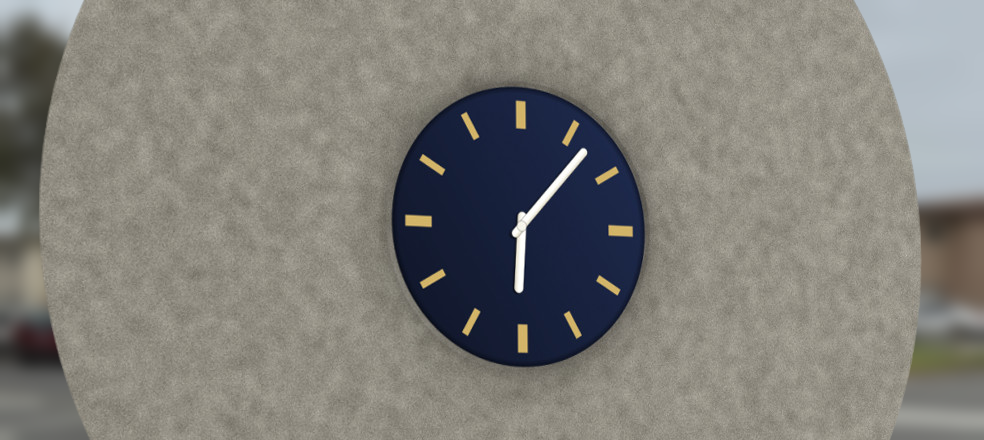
6:07
